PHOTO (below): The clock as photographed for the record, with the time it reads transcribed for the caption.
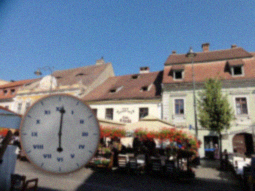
6:01
